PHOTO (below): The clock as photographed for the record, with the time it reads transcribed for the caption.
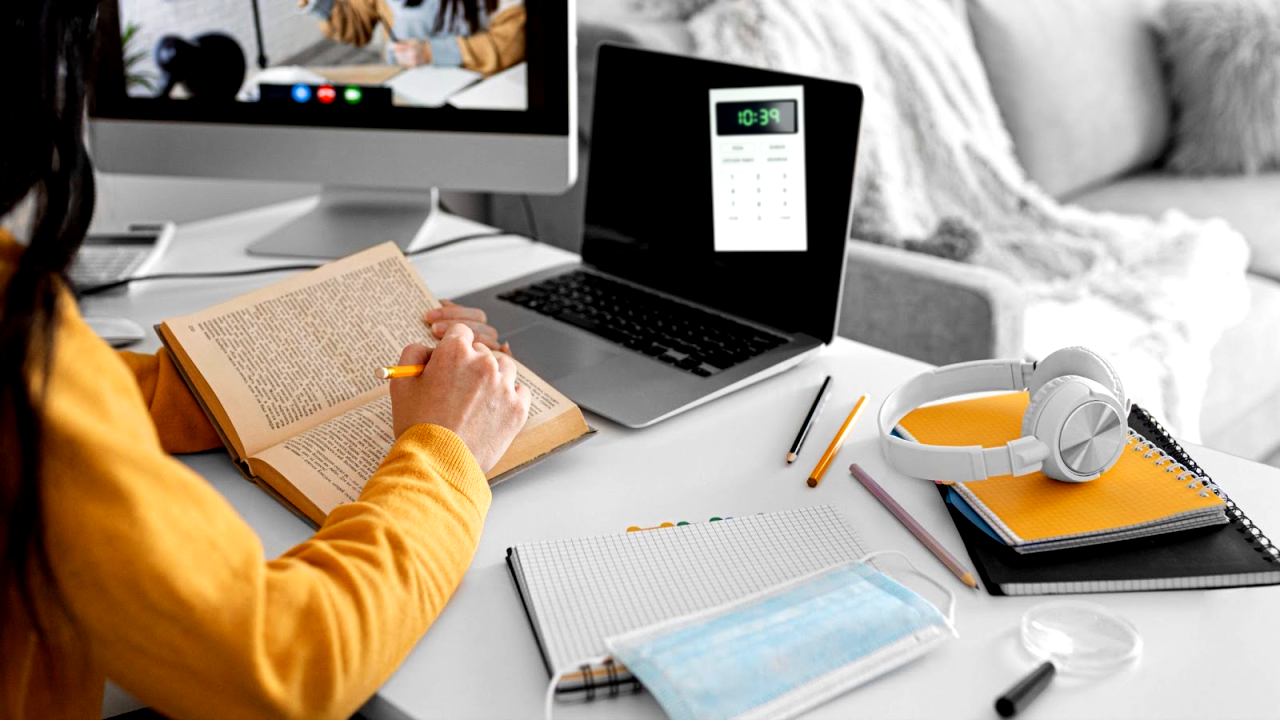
10:39
